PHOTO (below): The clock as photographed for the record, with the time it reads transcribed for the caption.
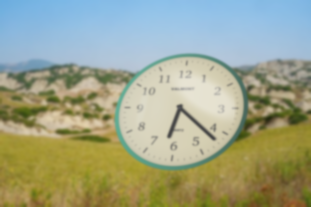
6:22
